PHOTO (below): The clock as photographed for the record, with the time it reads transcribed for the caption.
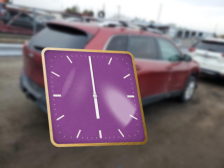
6:00
